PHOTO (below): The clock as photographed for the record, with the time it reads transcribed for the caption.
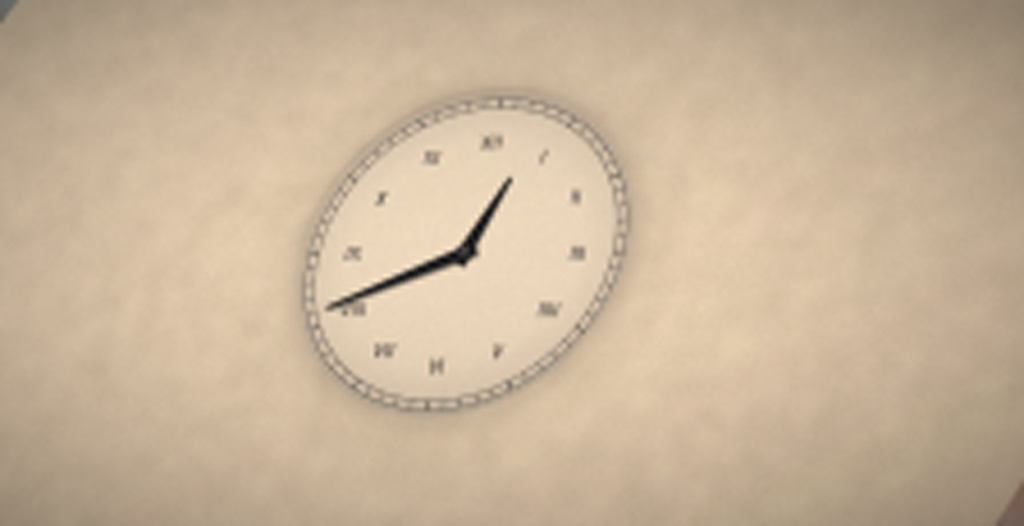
12:41
